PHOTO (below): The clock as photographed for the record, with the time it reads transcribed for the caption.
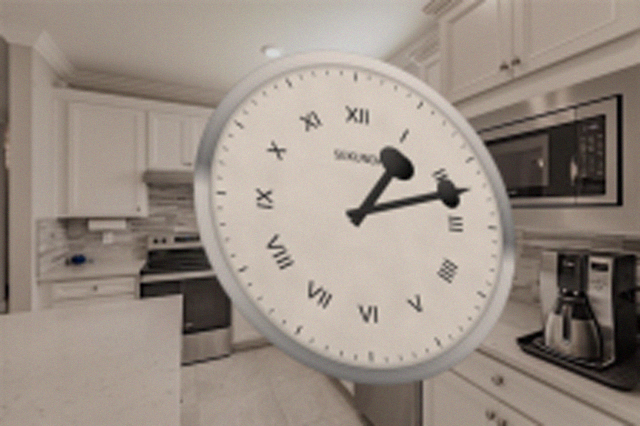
1:12
